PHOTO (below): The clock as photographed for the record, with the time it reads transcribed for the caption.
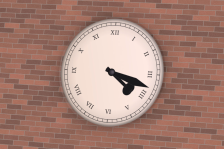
4:18
